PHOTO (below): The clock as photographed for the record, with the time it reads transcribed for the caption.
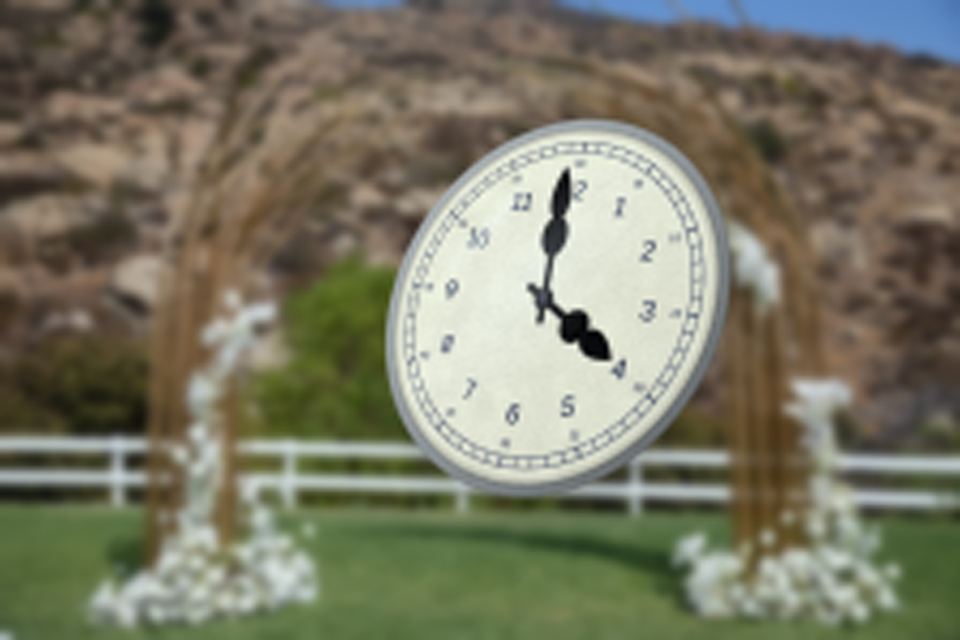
3:59
